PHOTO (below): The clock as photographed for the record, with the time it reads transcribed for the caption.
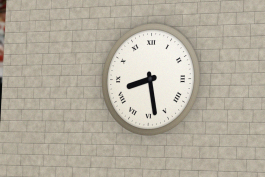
8:28
